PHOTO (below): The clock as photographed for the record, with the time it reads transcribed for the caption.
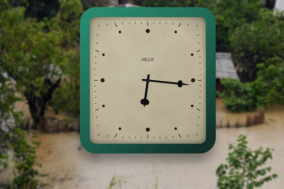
6:16
